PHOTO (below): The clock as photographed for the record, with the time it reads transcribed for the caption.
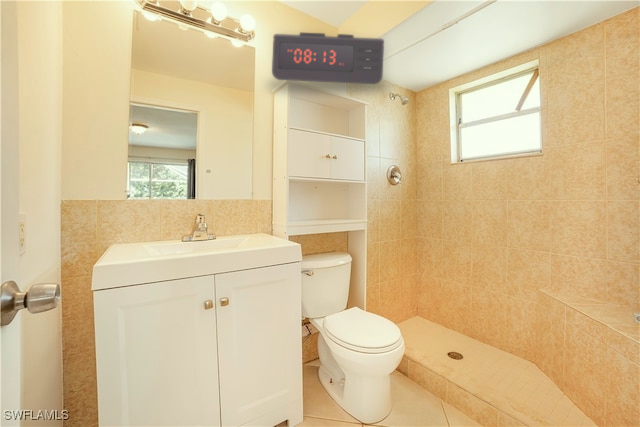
8:13
